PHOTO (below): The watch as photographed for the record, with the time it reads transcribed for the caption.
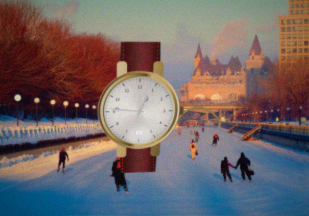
12:46
